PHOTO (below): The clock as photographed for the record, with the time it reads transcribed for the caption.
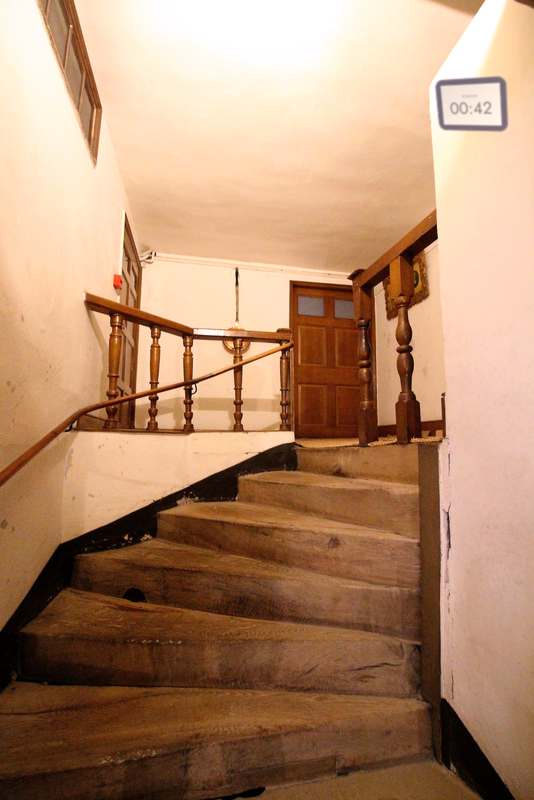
0:42
